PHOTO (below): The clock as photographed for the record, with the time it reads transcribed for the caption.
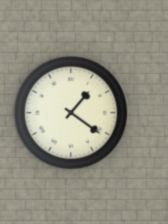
1:21
